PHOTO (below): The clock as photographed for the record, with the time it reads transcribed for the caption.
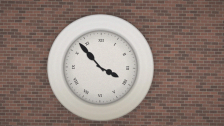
3:53
